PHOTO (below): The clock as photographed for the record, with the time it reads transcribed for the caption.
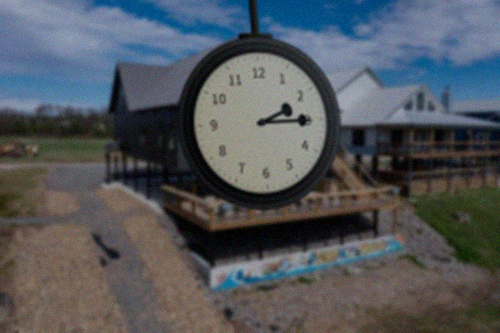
2:15
